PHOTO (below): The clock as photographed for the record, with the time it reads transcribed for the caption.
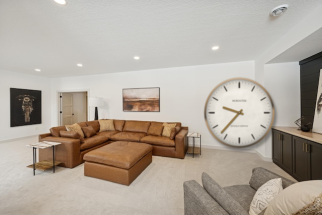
9:37
